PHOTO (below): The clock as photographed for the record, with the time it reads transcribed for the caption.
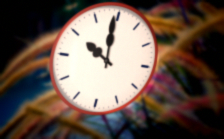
9:59
